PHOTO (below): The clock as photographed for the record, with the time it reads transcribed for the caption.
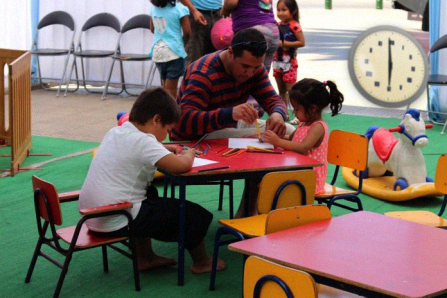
5:59
